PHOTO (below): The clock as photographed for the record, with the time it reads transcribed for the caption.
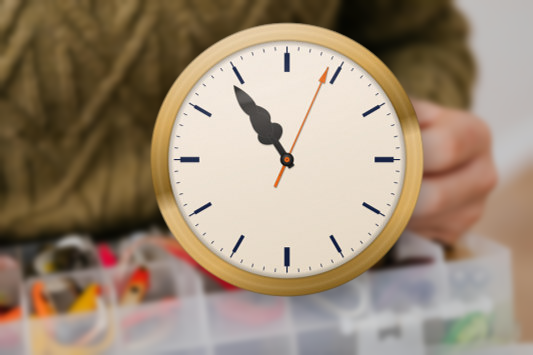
10:54:04
